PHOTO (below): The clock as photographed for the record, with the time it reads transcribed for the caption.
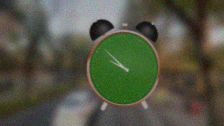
9:52
